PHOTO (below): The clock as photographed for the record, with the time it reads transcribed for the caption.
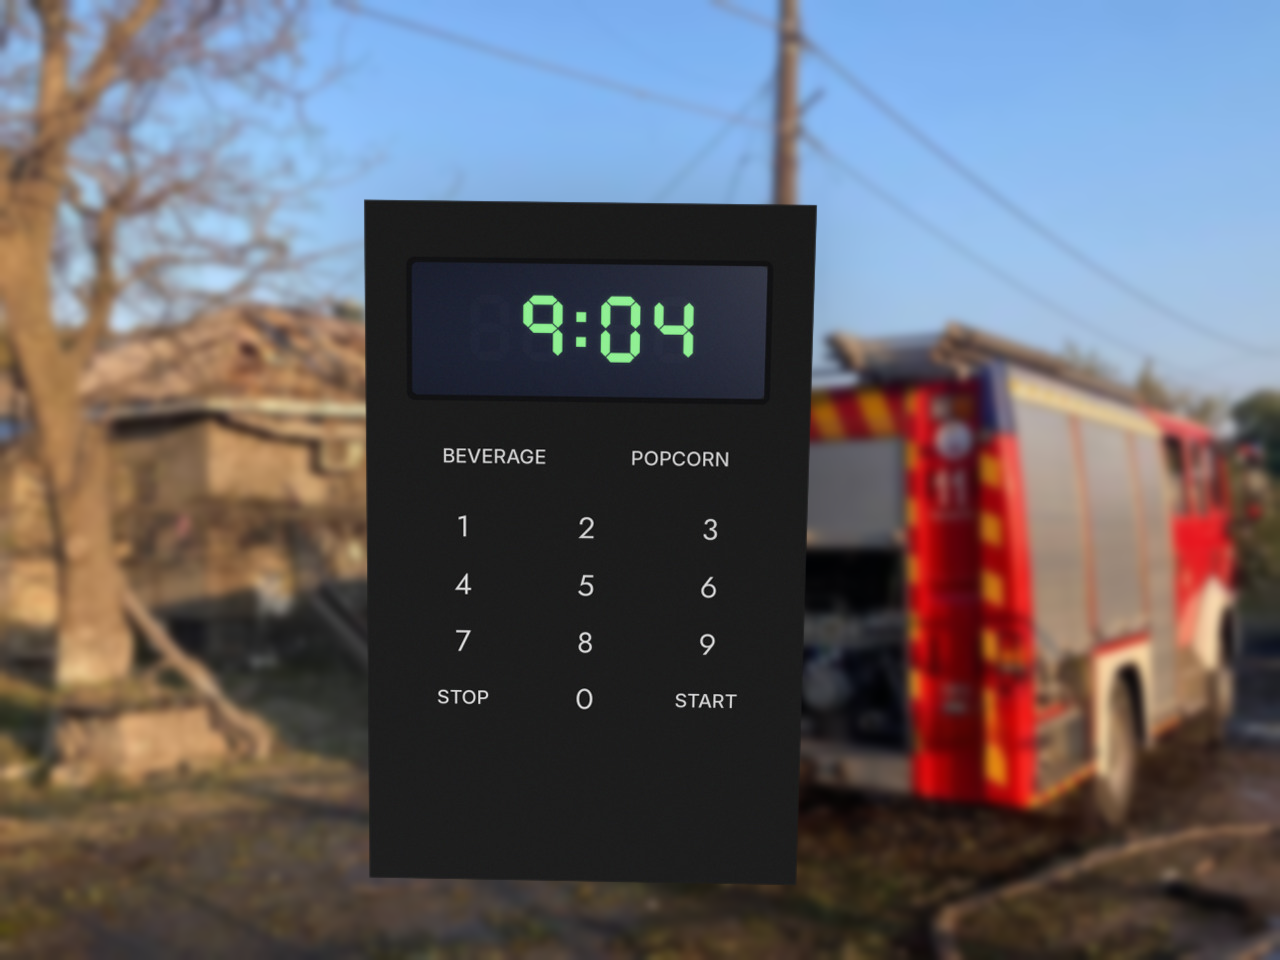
9:04
